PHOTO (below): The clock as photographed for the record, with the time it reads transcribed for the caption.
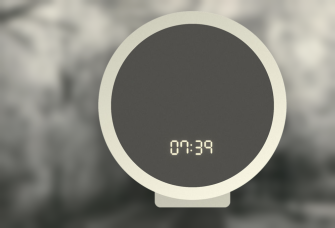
7:39
